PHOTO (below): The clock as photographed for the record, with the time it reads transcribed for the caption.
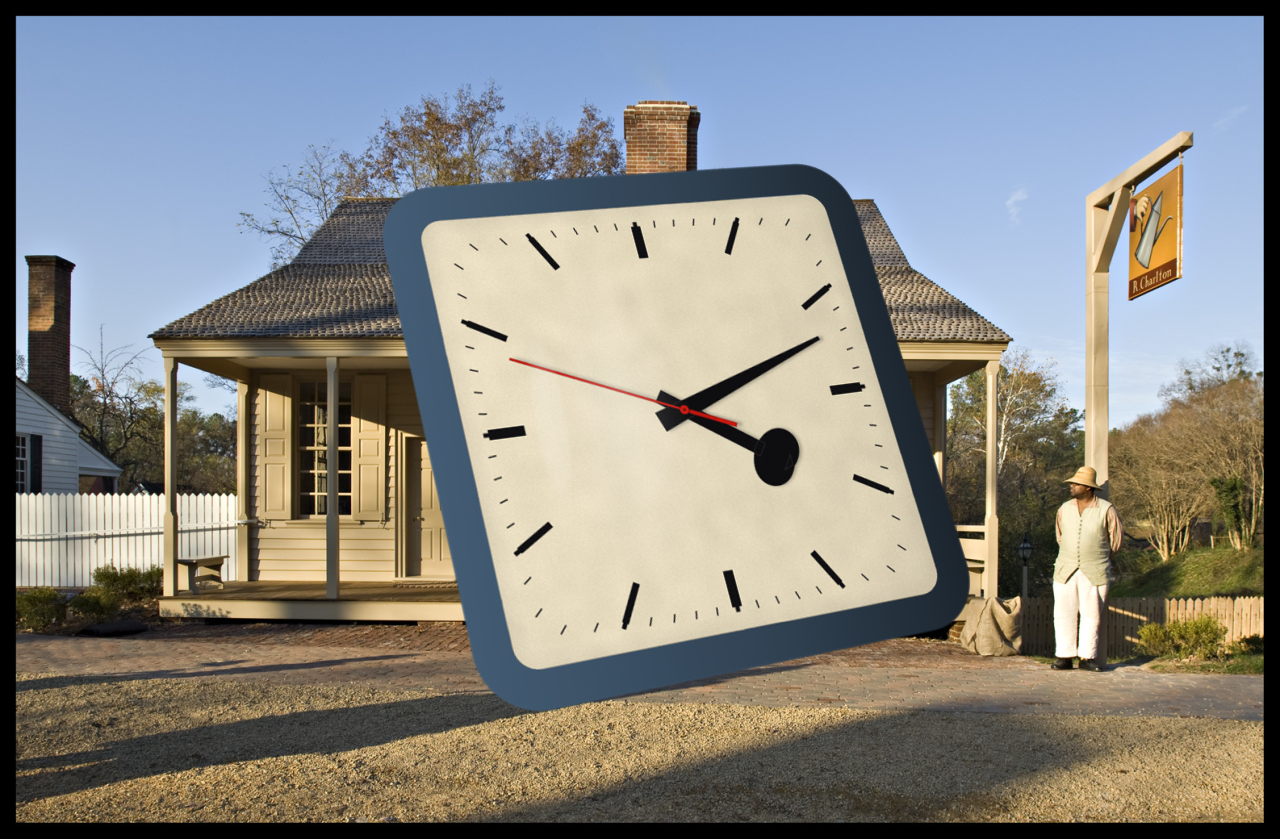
4:11:49
